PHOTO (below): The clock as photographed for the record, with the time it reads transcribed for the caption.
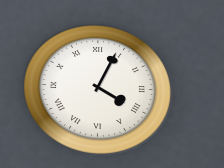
4:04
